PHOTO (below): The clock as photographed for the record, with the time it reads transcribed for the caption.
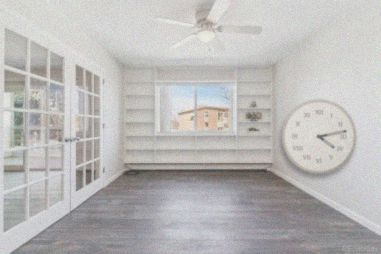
4:13
